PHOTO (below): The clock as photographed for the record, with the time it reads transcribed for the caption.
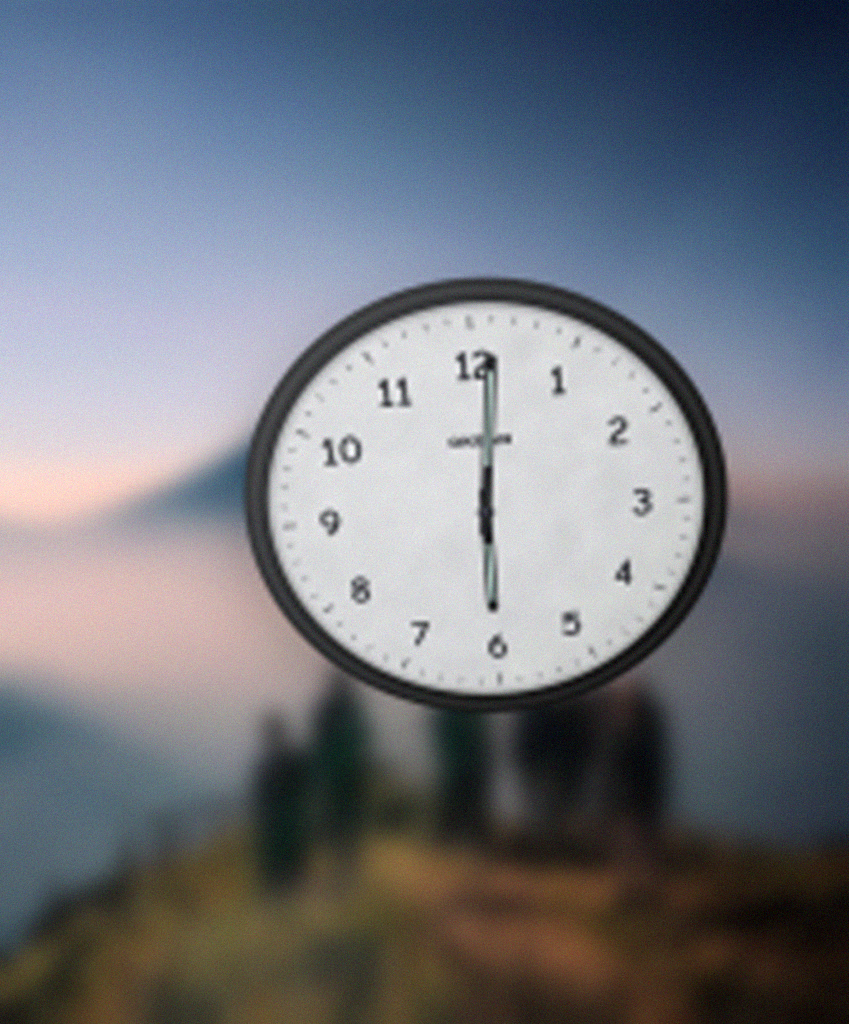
6:01
